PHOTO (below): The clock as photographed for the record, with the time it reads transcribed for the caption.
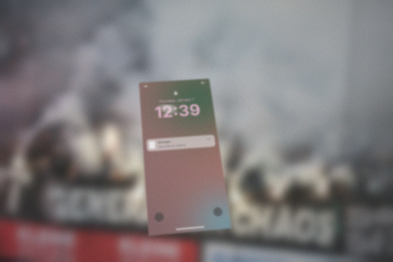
12:39
